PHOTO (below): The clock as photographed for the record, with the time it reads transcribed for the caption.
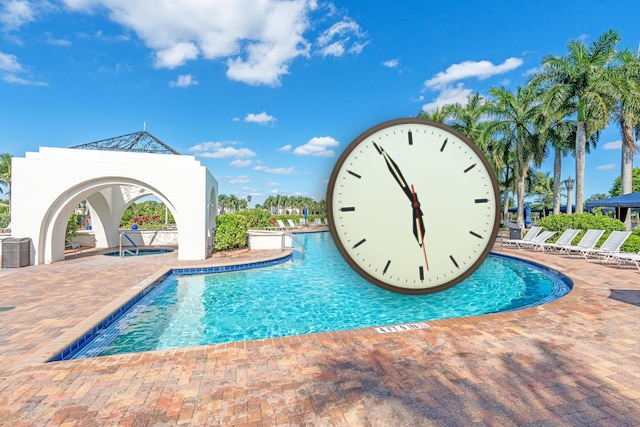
5:55:29
